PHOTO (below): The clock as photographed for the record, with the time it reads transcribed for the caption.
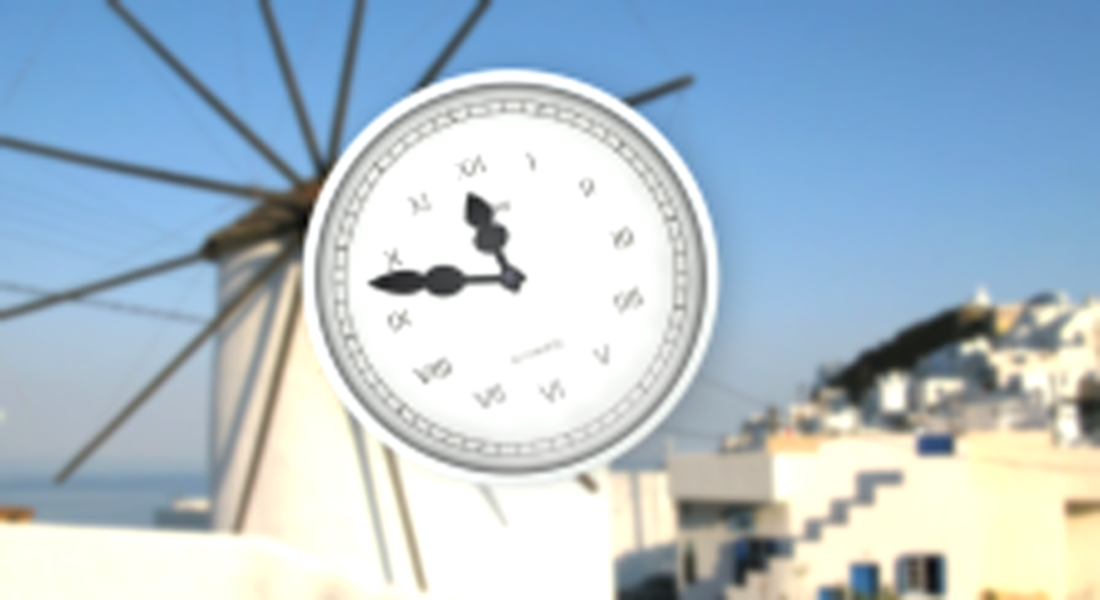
11:48
